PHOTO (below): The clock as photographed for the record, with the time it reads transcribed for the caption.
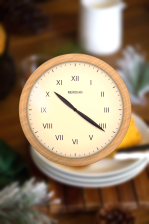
10:21
